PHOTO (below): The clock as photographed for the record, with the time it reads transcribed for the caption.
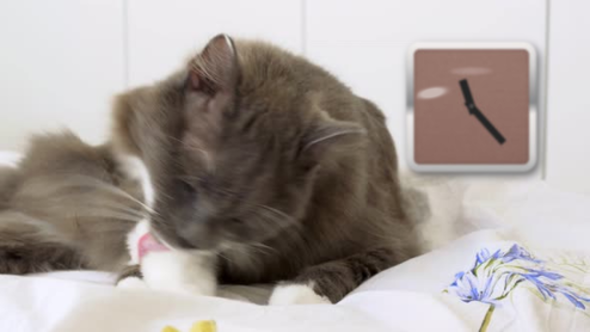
11:23
